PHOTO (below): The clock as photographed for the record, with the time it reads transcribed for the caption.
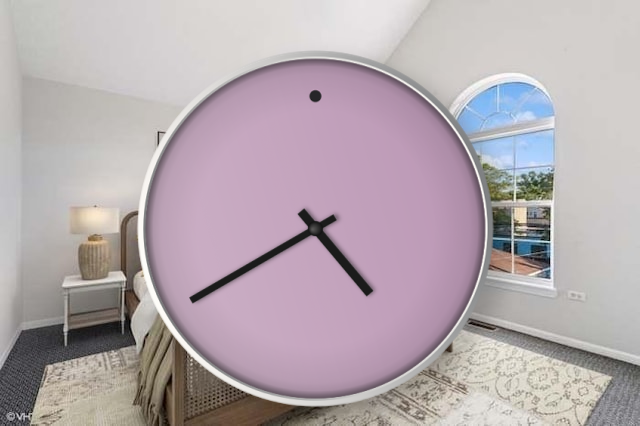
4:40
